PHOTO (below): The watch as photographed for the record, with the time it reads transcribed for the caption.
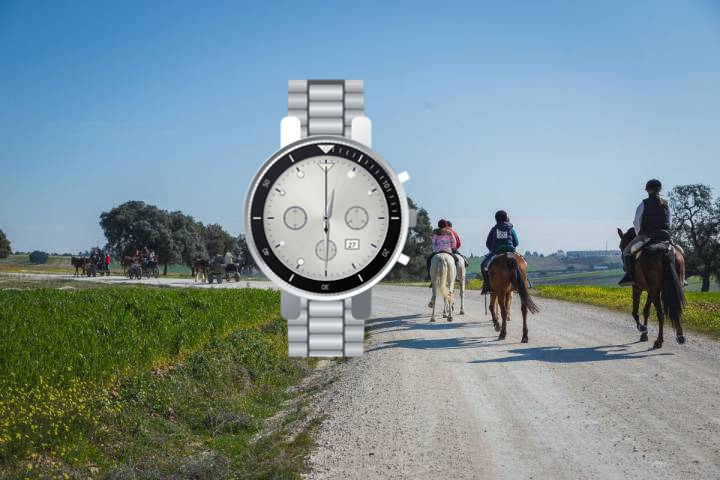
12:30
